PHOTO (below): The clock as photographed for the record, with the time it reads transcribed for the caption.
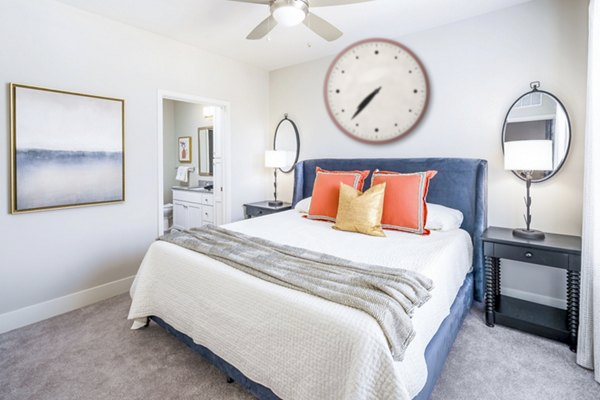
7:37
